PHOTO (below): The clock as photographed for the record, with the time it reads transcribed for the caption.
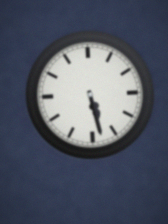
5:28
